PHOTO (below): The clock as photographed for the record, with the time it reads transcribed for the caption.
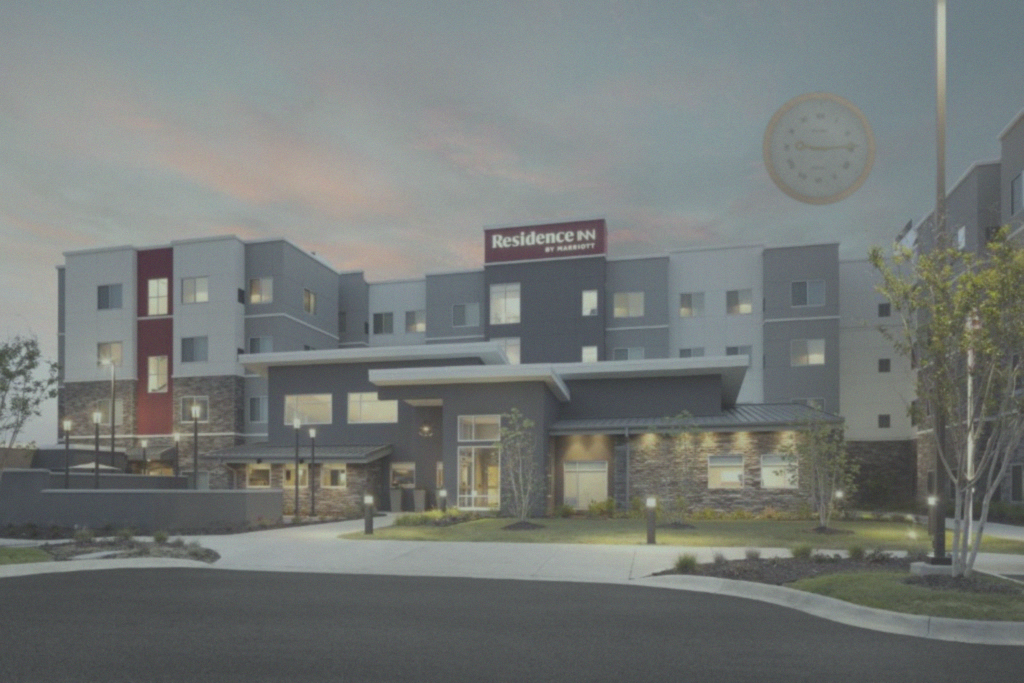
9:14
